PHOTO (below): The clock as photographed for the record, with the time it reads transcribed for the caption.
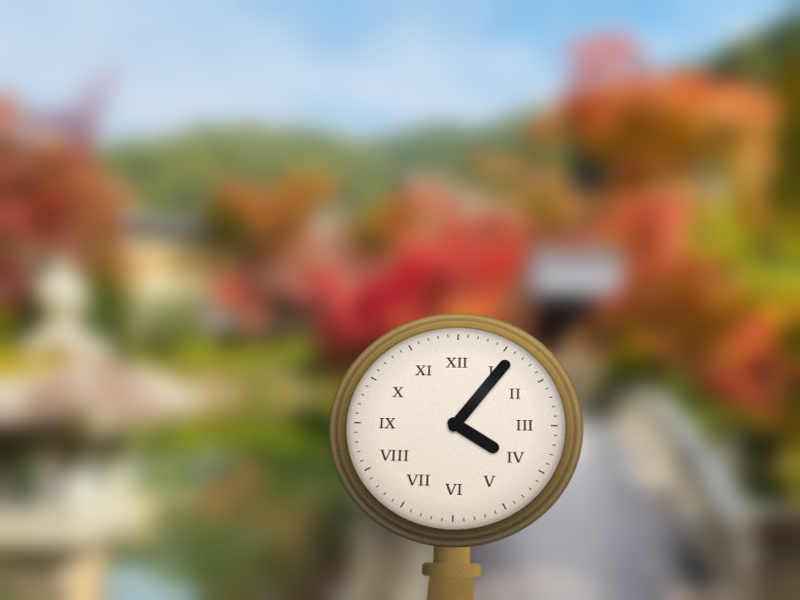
4:06
